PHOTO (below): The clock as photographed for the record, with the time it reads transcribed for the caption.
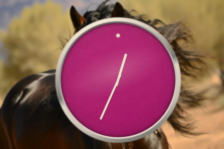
12:34
